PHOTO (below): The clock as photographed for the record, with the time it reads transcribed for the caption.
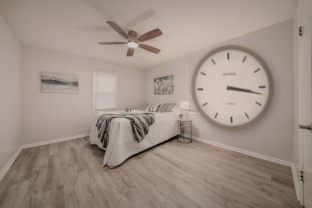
3:17
